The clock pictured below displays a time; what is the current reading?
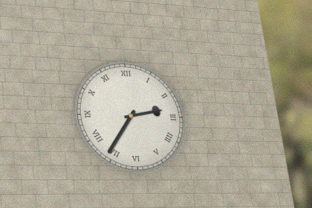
2:36
